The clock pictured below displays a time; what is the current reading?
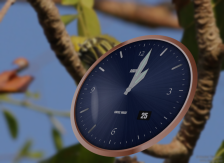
1:02
